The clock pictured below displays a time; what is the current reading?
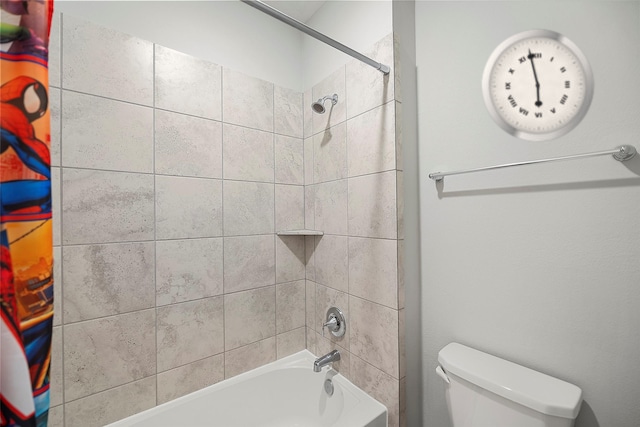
5:58
